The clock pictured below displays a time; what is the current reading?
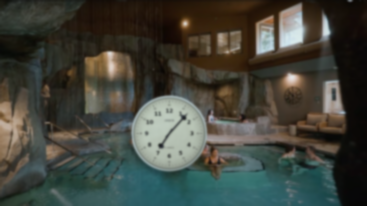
7:07
